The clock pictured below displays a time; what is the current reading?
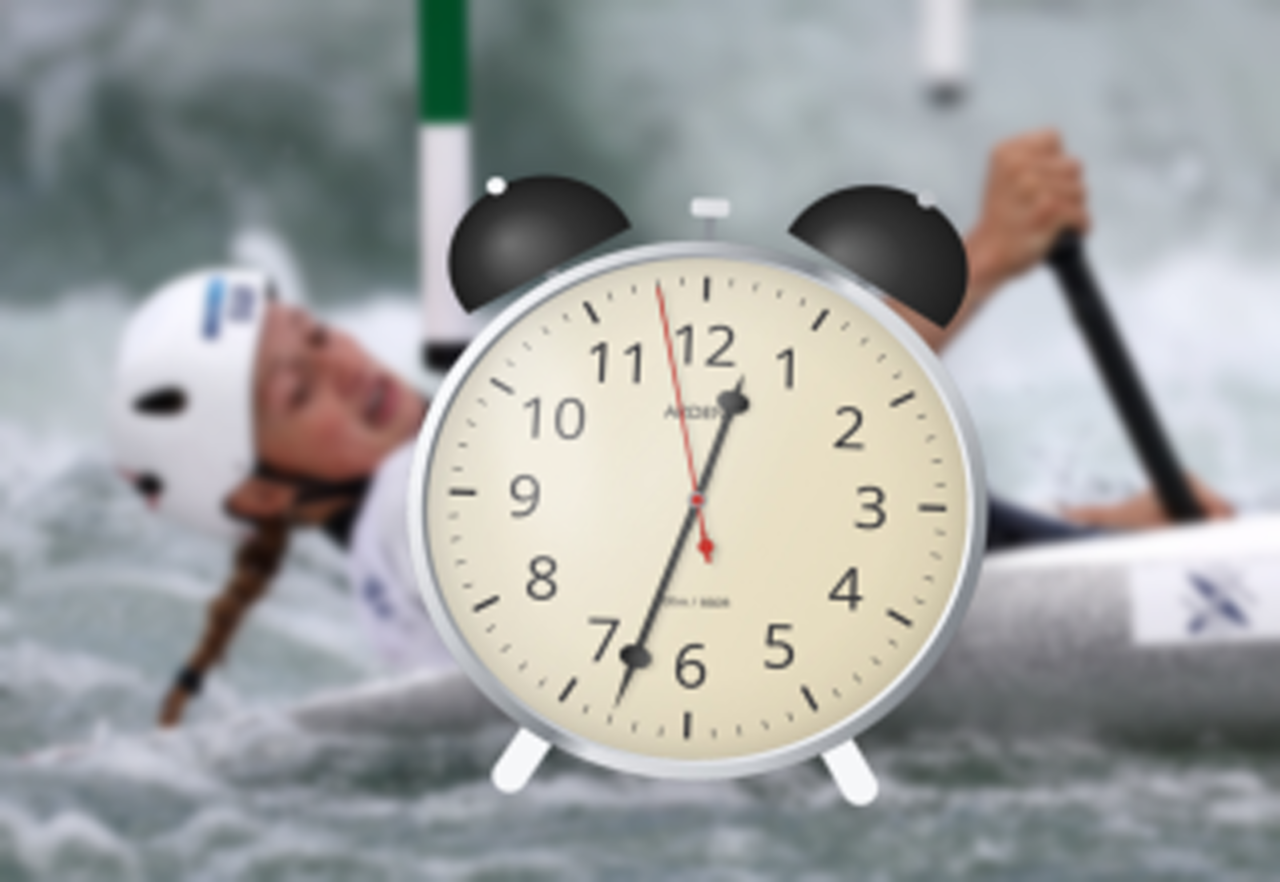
12:32:58
